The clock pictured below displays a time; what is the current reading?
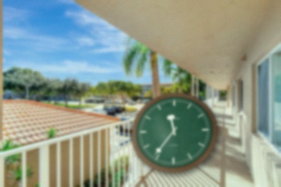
11:36
